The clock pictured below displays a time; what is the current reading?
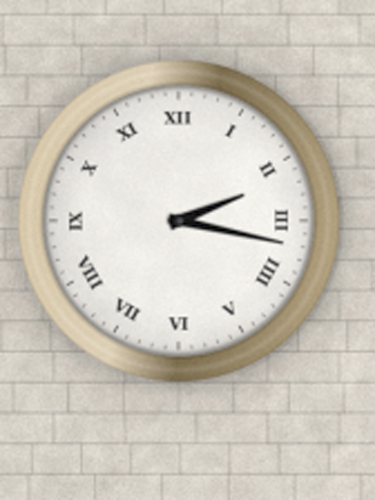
2:17
